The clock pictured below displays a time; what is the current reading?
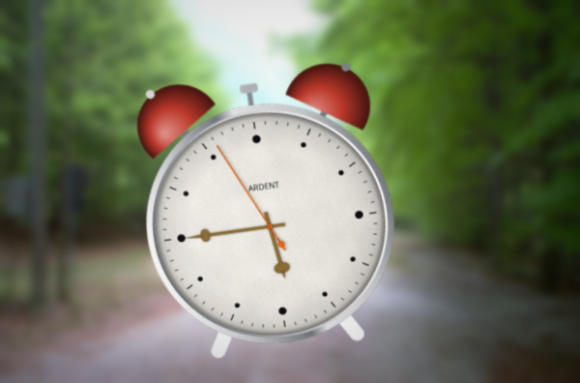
5:44:56
